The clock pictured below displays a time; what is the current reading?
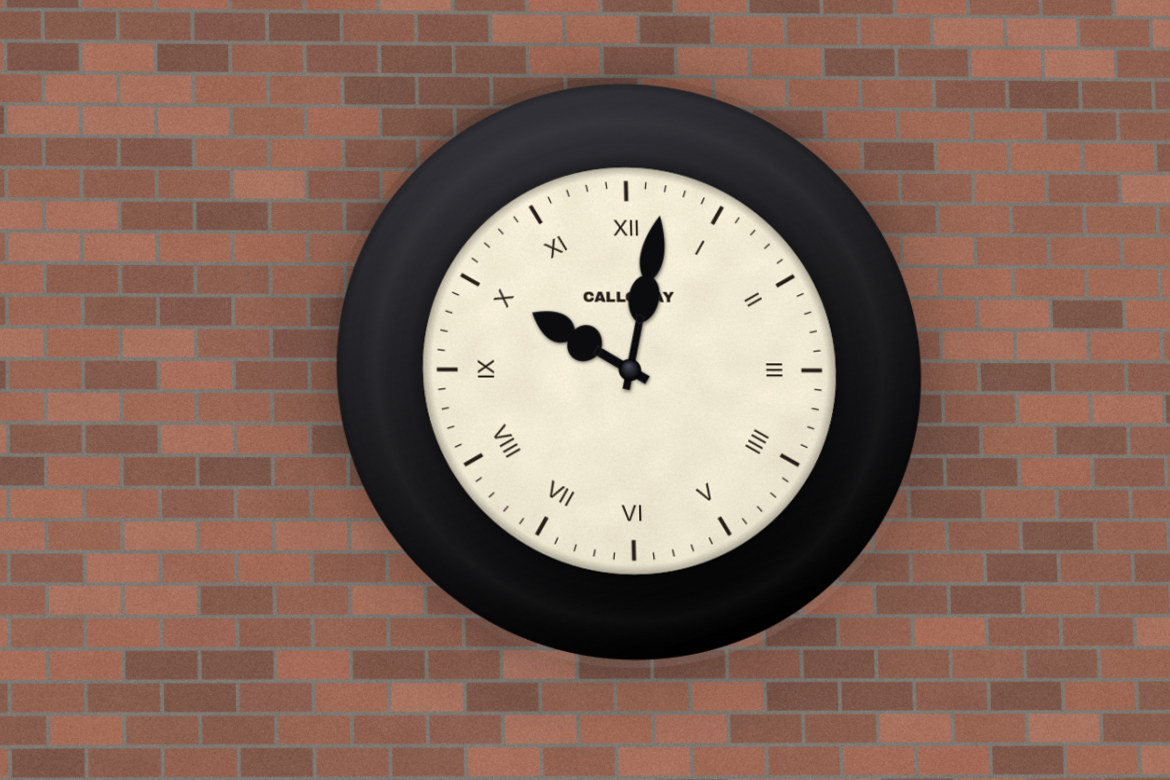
10:02
